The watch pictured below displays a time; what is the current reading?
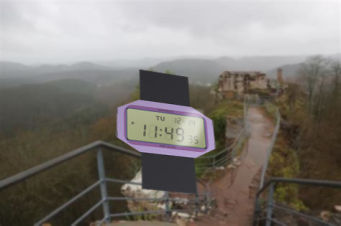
11:49:35
